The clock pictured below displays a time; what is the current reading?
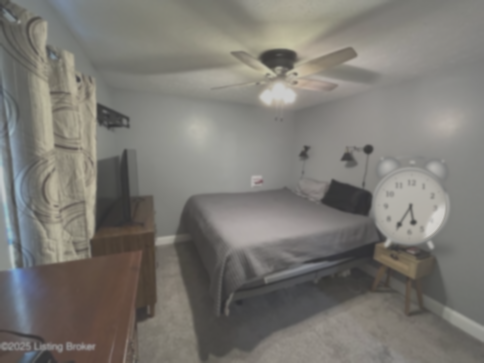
5:35
